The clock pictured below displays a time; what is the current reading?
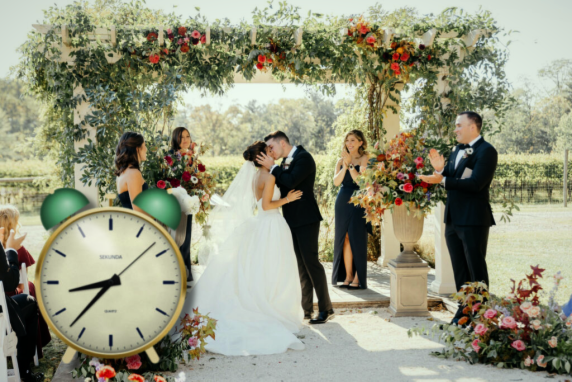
8:37:08
